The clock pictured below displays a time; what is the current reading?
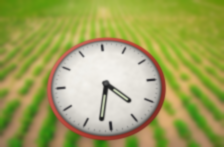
4:32
